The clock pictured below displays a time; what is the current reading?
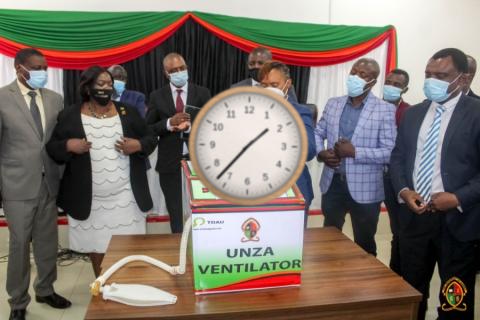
1:37
